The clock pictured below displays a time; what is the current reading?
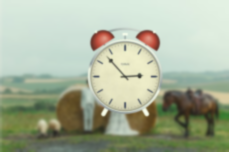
2:53
